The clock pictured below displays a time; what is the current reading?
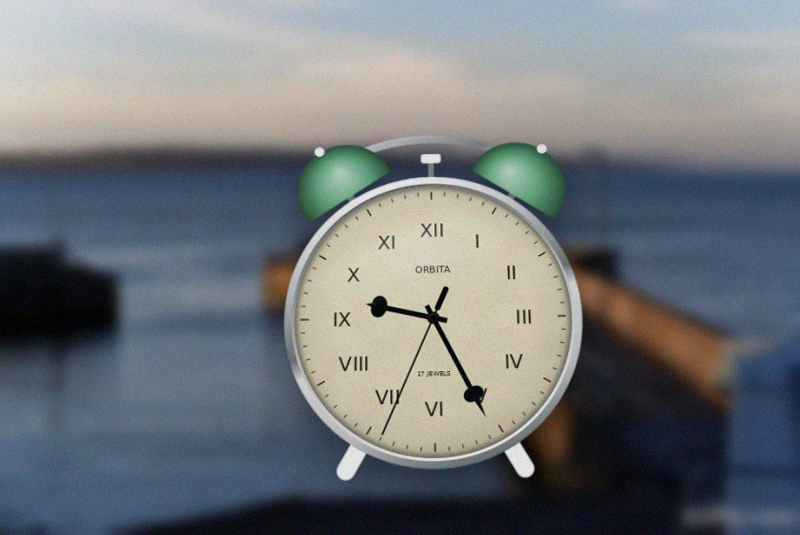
9:25:34
